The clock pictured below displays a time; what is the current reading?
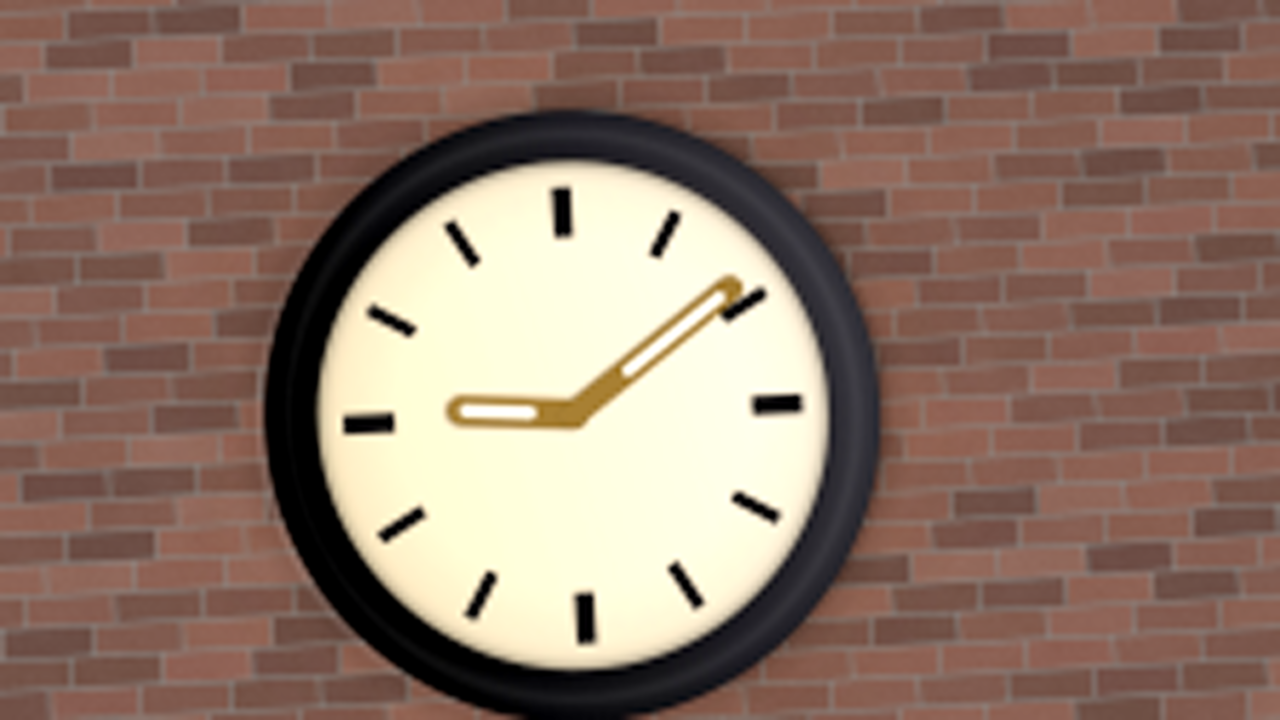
9:09
